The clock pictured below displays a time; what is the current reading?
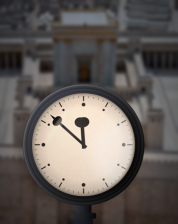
11:52
